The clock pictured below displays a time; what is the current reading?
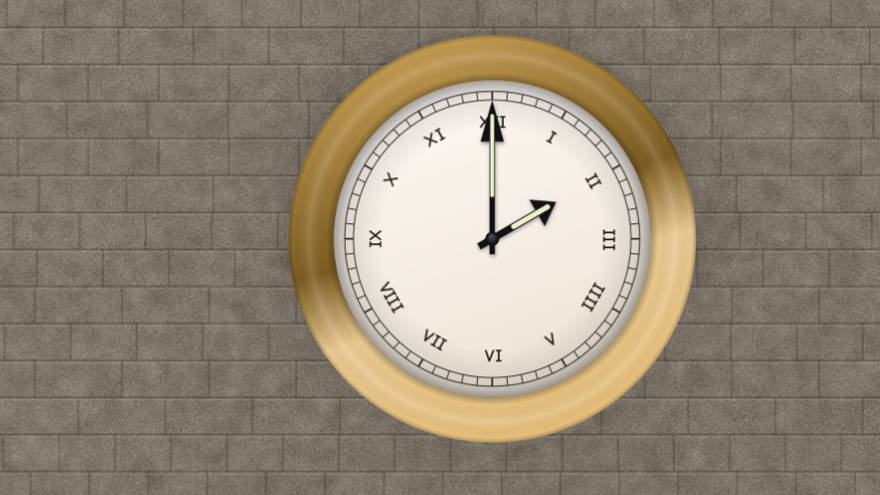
2:00
